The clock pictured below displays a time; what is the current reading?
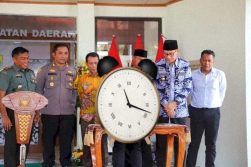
11:18
